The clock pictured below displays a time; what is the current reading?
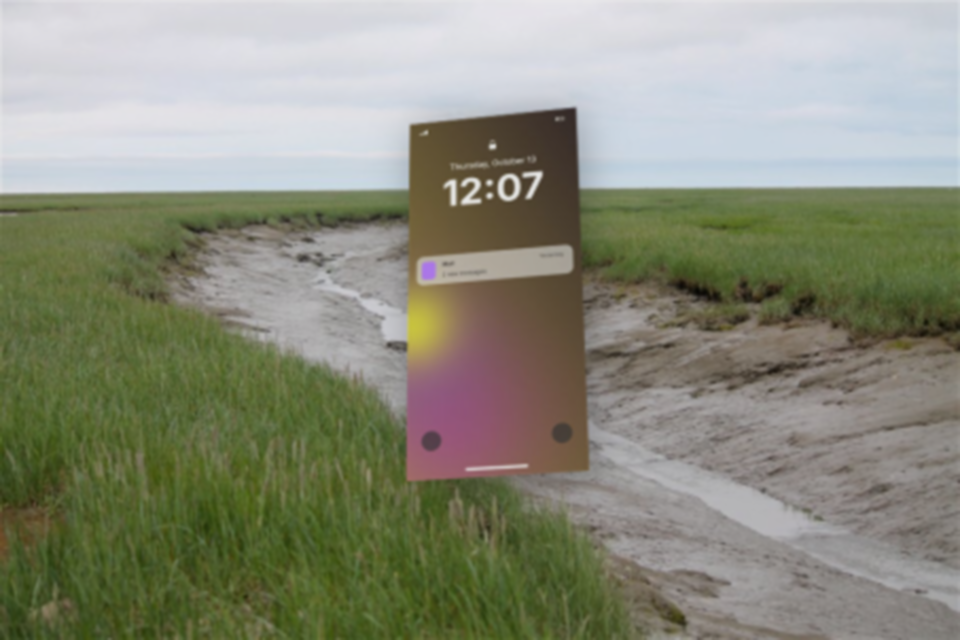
12:07
